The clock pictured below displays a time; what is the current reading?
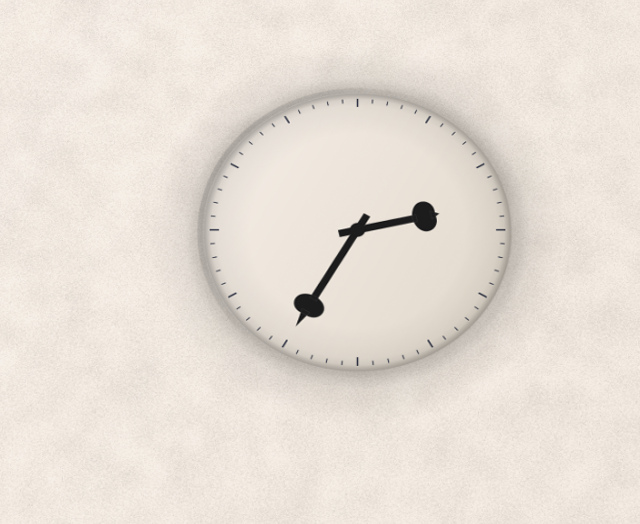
2:35
